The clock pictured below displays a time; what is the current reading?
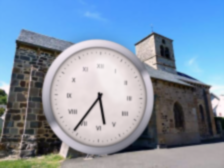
5:36
